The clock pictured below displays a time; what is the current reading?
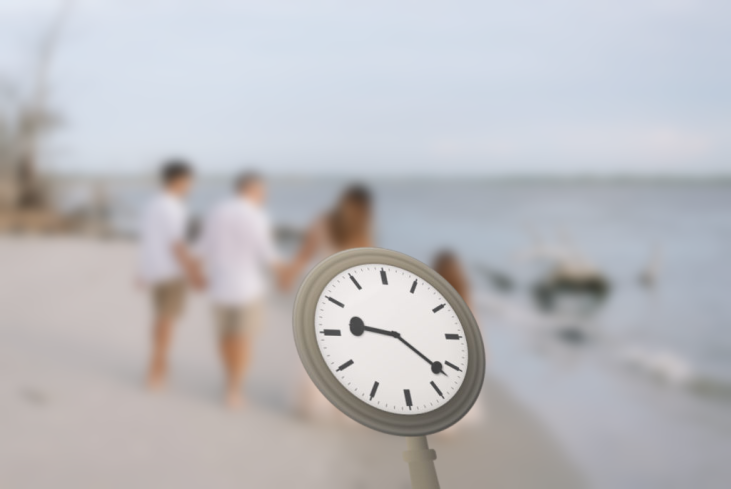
9:22
